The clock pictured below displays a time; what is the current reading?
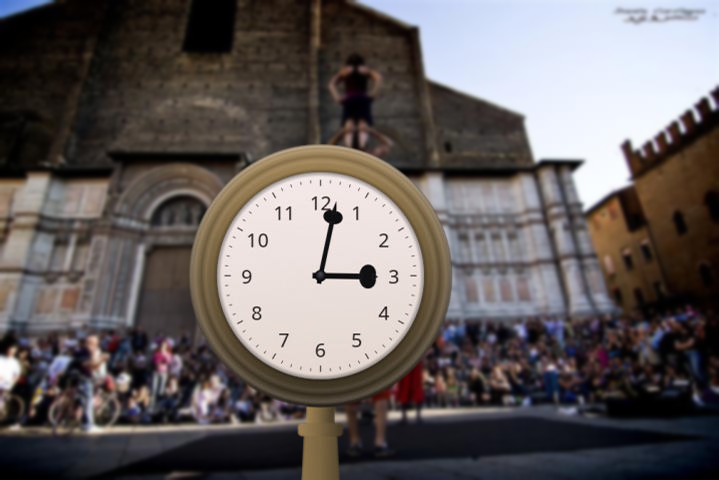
3:02
